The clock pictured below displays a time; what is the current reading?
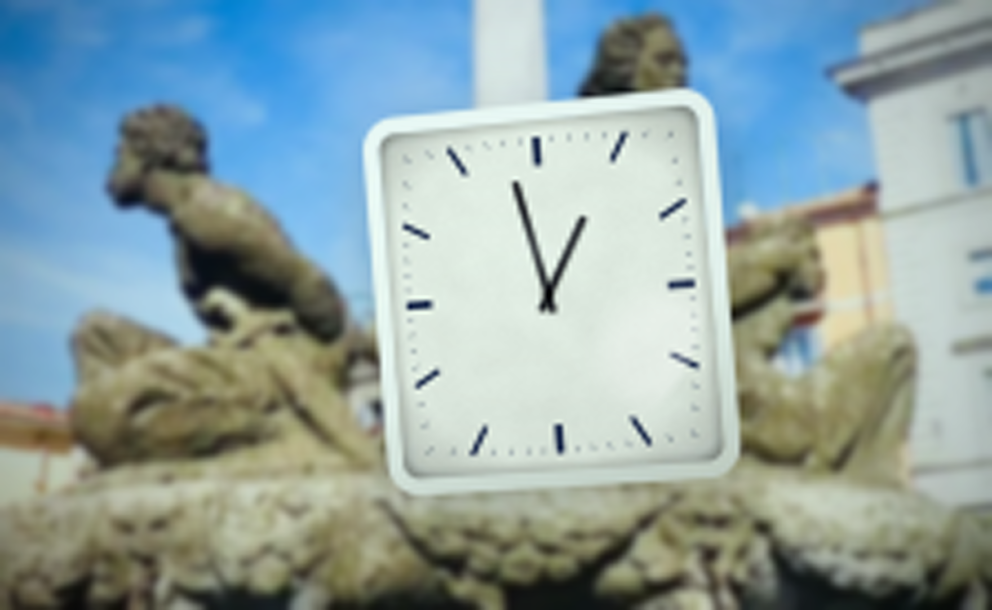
12:58
